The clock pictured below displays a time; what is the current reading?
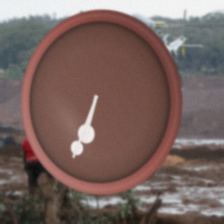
6:34
